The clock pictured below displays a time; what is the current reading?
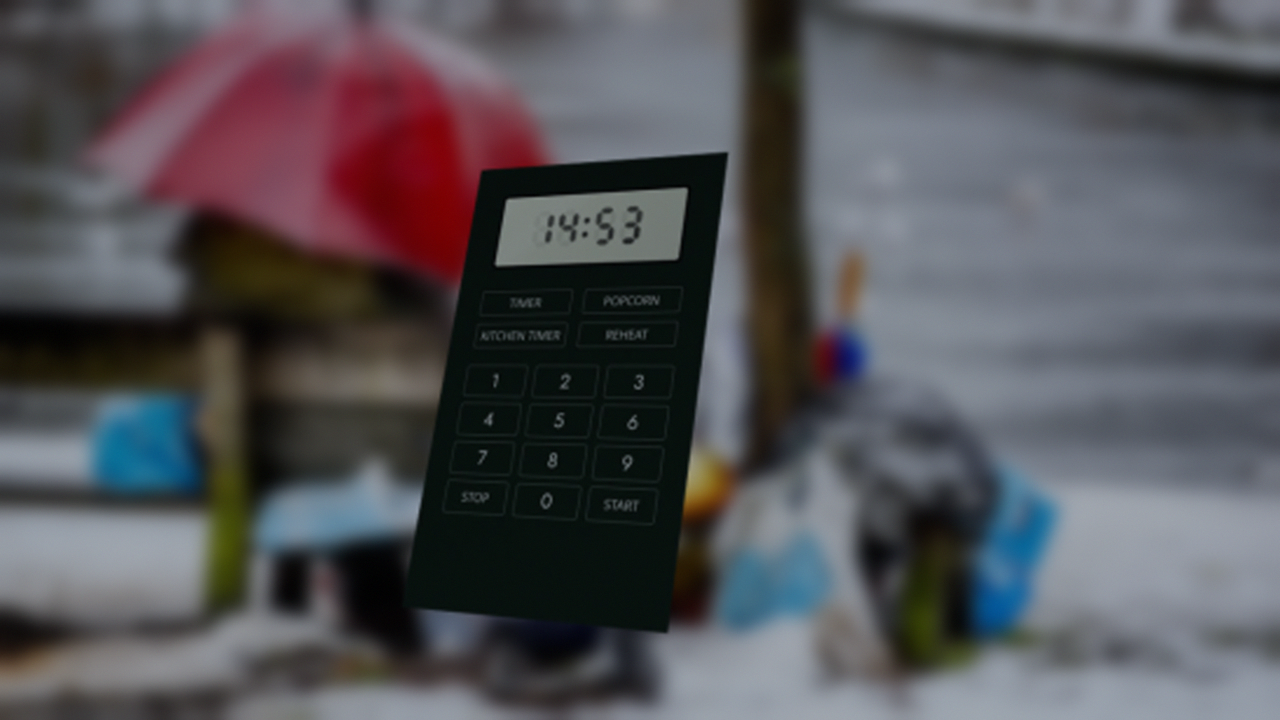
14:53
